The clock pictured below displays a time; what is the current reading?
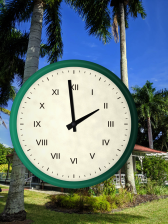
1:59
